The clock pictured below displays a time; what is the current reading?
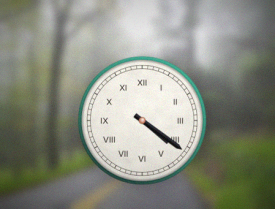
4:21
